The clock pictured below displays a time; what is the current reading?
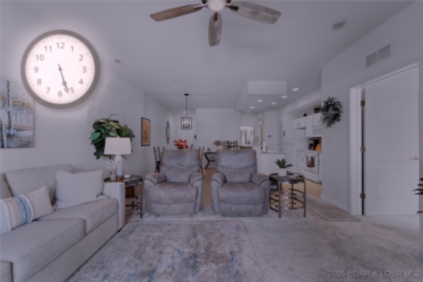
5:27
